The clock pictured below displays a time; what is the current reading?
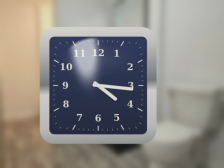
4:16
